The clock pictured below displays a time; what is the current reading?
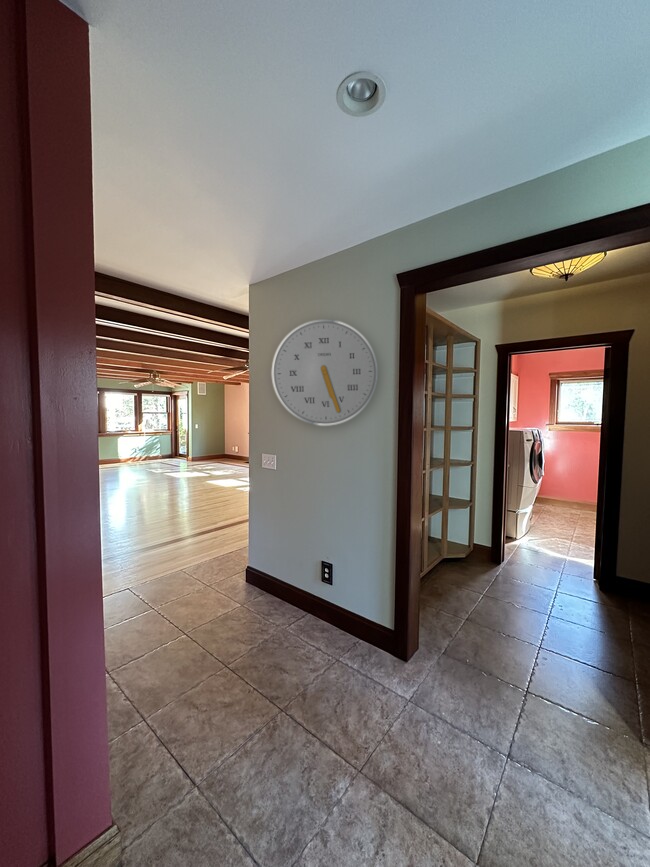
5:27
